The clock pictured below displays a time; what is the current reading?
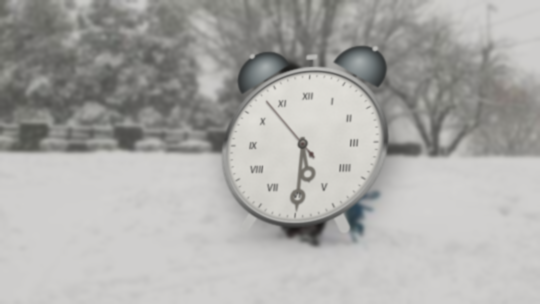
5:29:53
